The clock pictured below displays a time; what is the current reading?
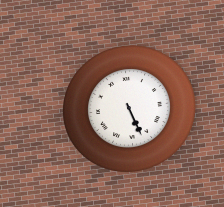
5:27
